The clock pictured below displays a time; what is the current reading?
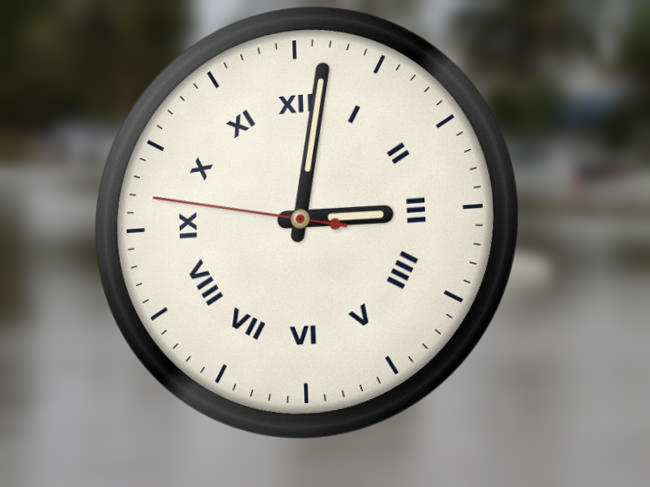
3:01:47
